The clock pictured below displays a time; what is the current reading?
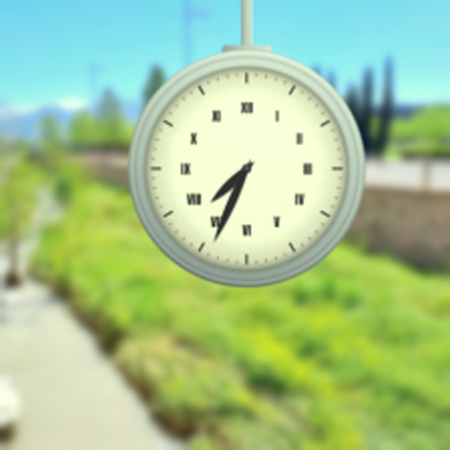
7:34
